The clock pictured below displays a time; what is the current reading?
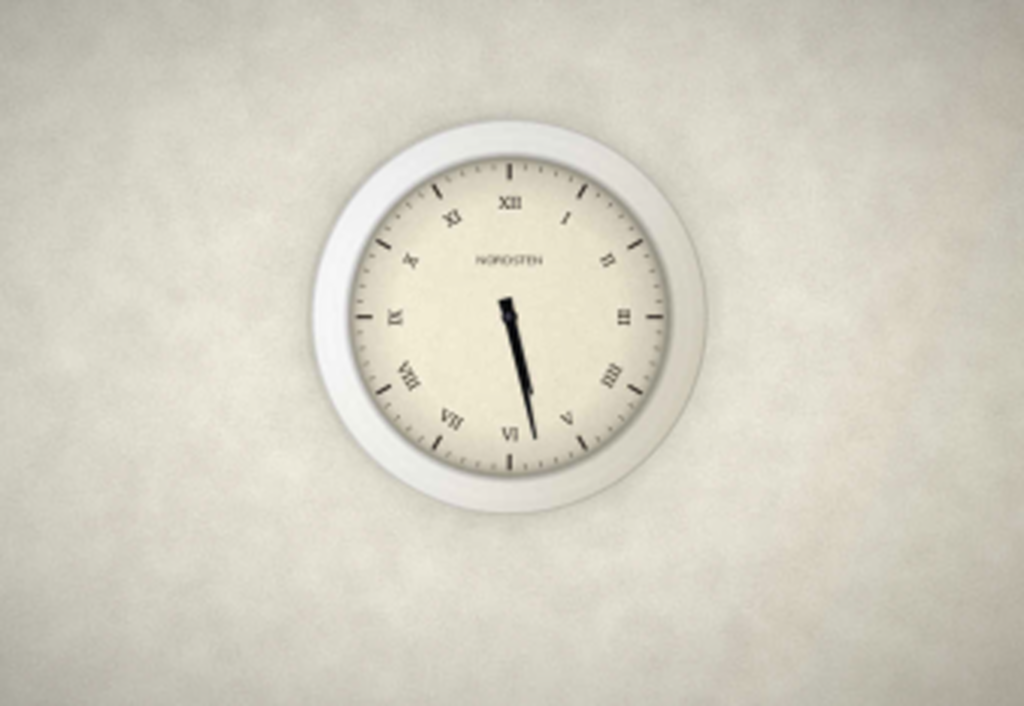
5:28
